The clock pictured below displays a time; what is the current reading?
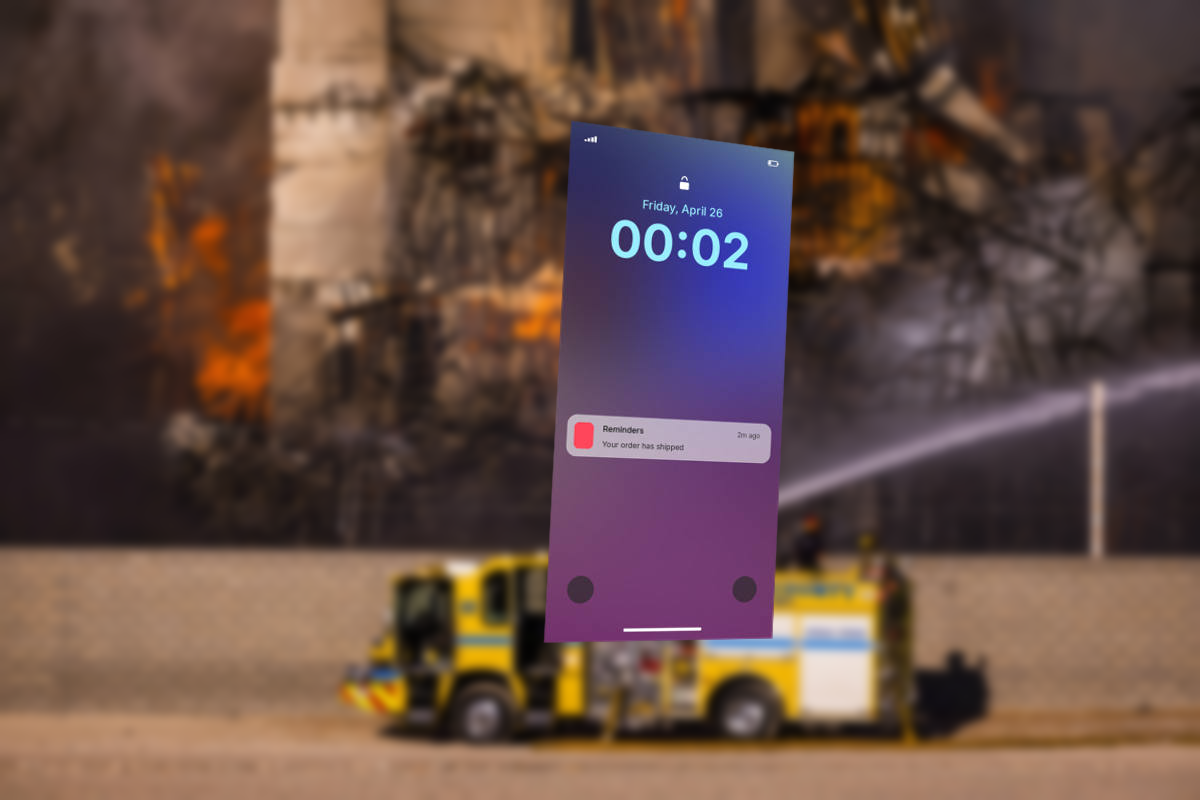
0:02
